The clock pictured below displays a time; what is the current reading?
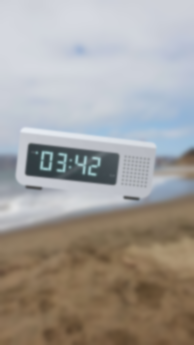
3:42
